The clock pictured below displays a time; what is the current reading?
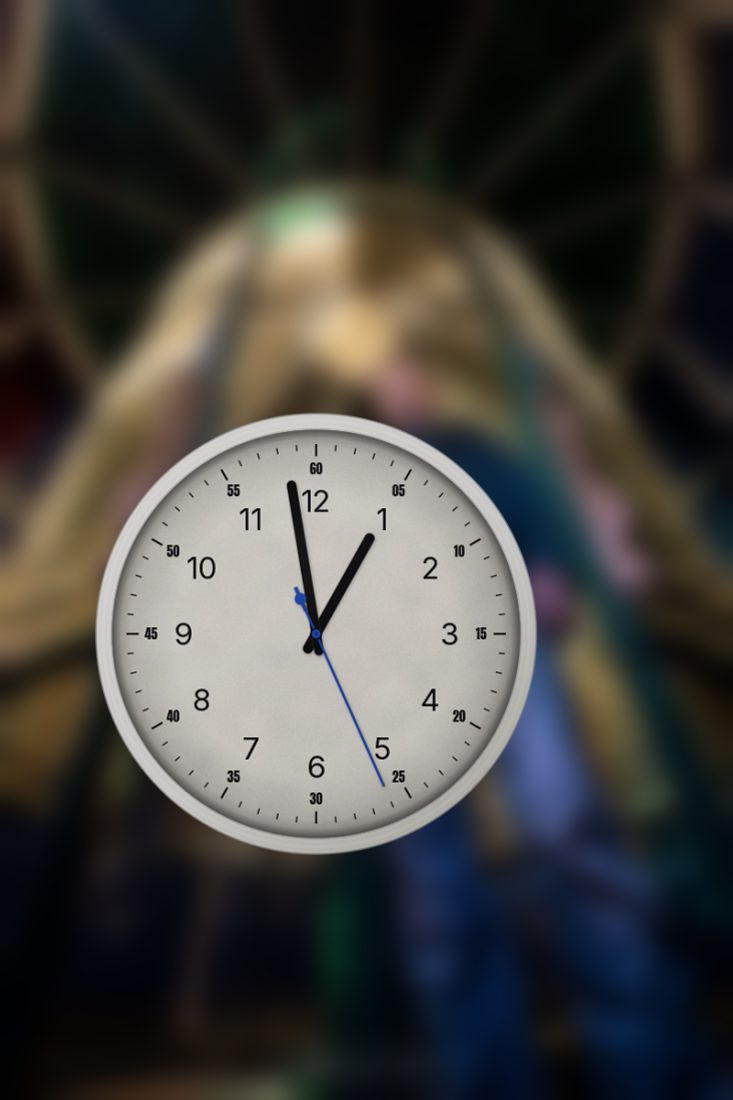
12:58:26
